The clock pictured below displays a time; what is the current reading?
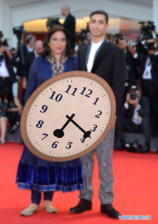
6:18
